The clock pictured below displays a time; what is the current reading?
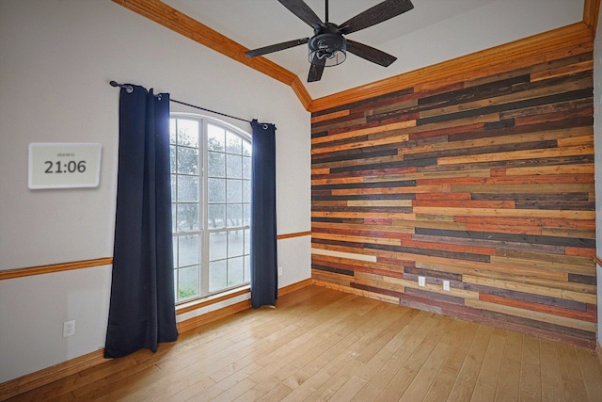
21:06
